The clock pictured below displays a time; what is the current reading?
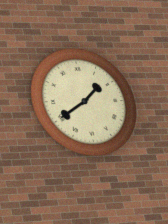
1:40
